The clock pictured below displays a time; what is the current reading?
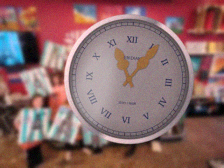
11:06
